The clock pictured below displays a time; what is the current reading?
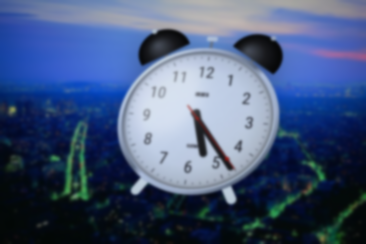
5:23:23
